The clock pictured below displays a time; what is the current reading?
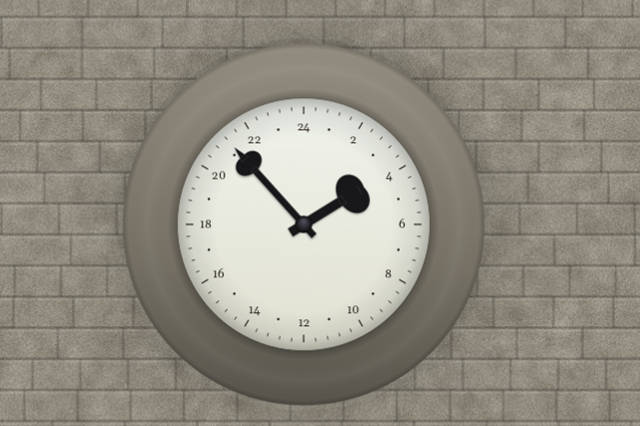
3:53
